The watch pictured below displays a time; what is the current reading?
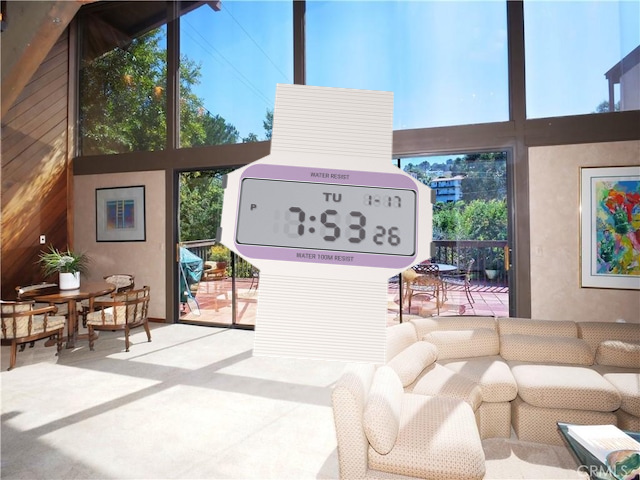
7:53:26
